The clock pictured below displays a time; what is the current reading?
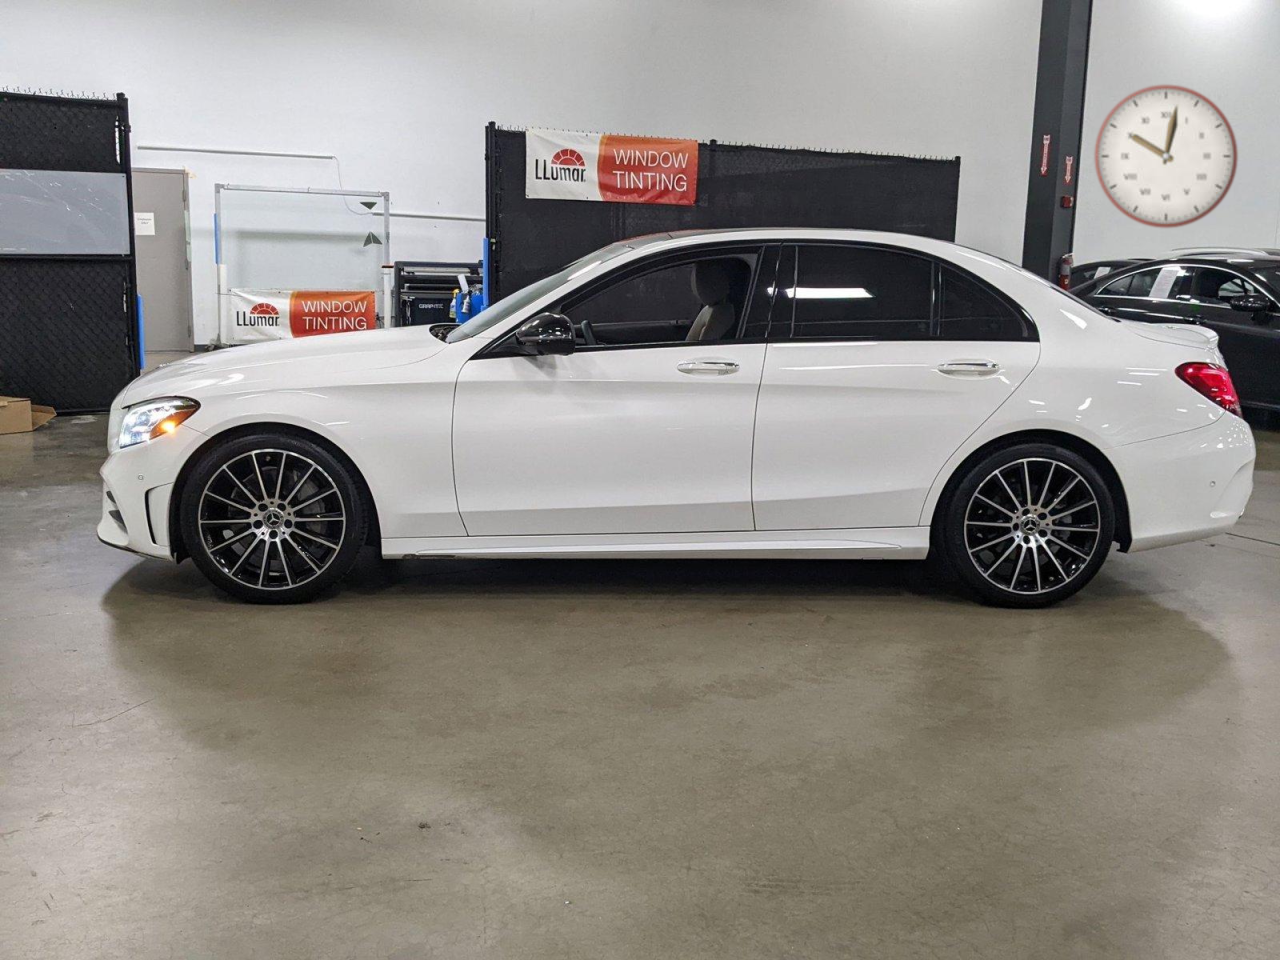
10:02
